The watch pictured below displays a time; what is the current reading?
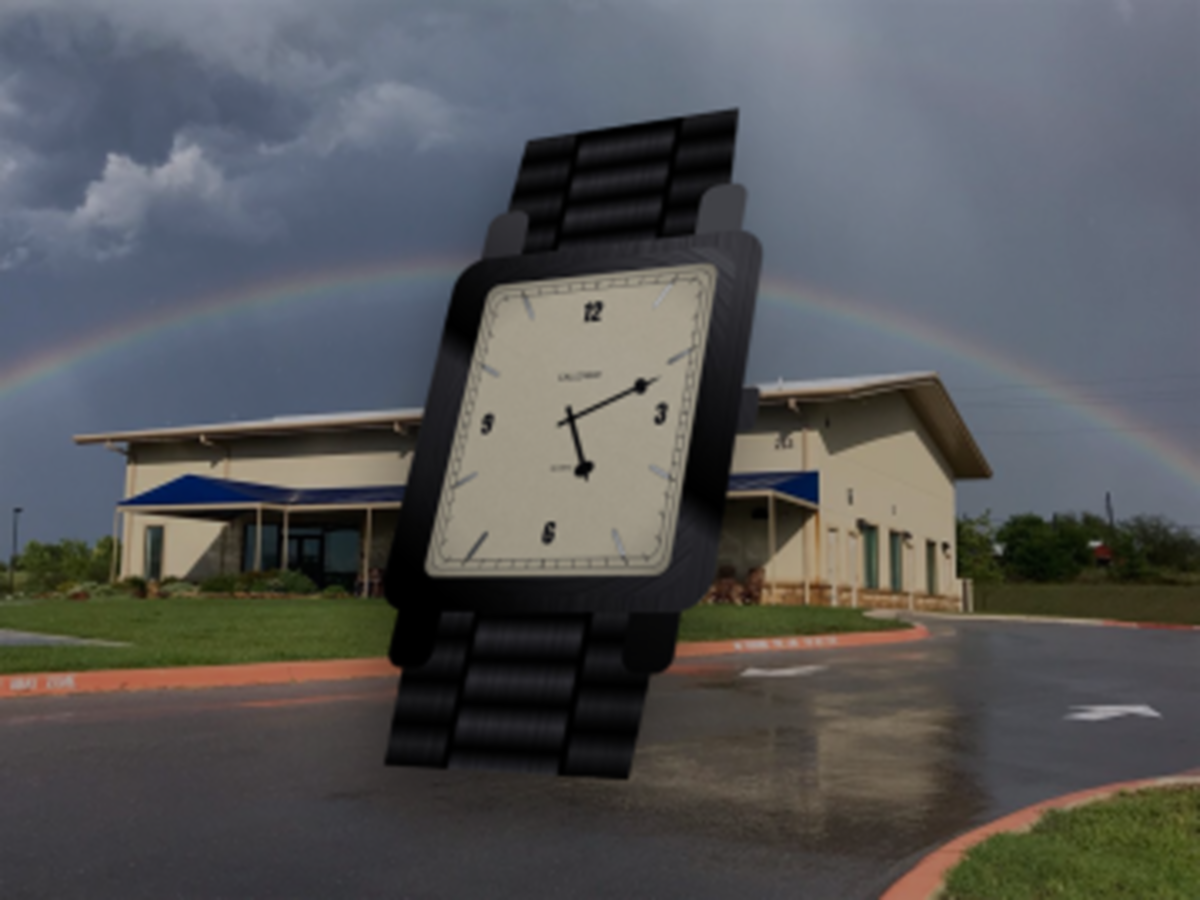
5:11
